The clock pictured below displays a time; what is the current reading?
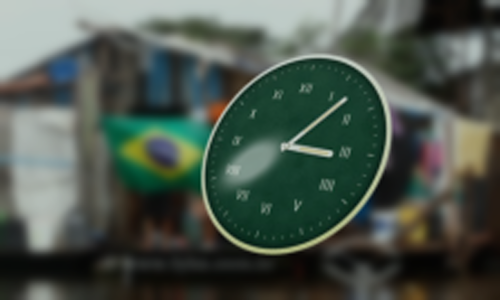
3:07
